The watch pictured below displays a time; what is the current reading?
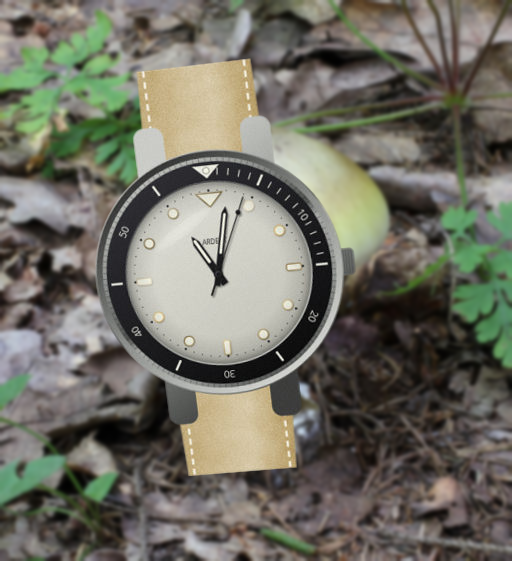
11:02:04
